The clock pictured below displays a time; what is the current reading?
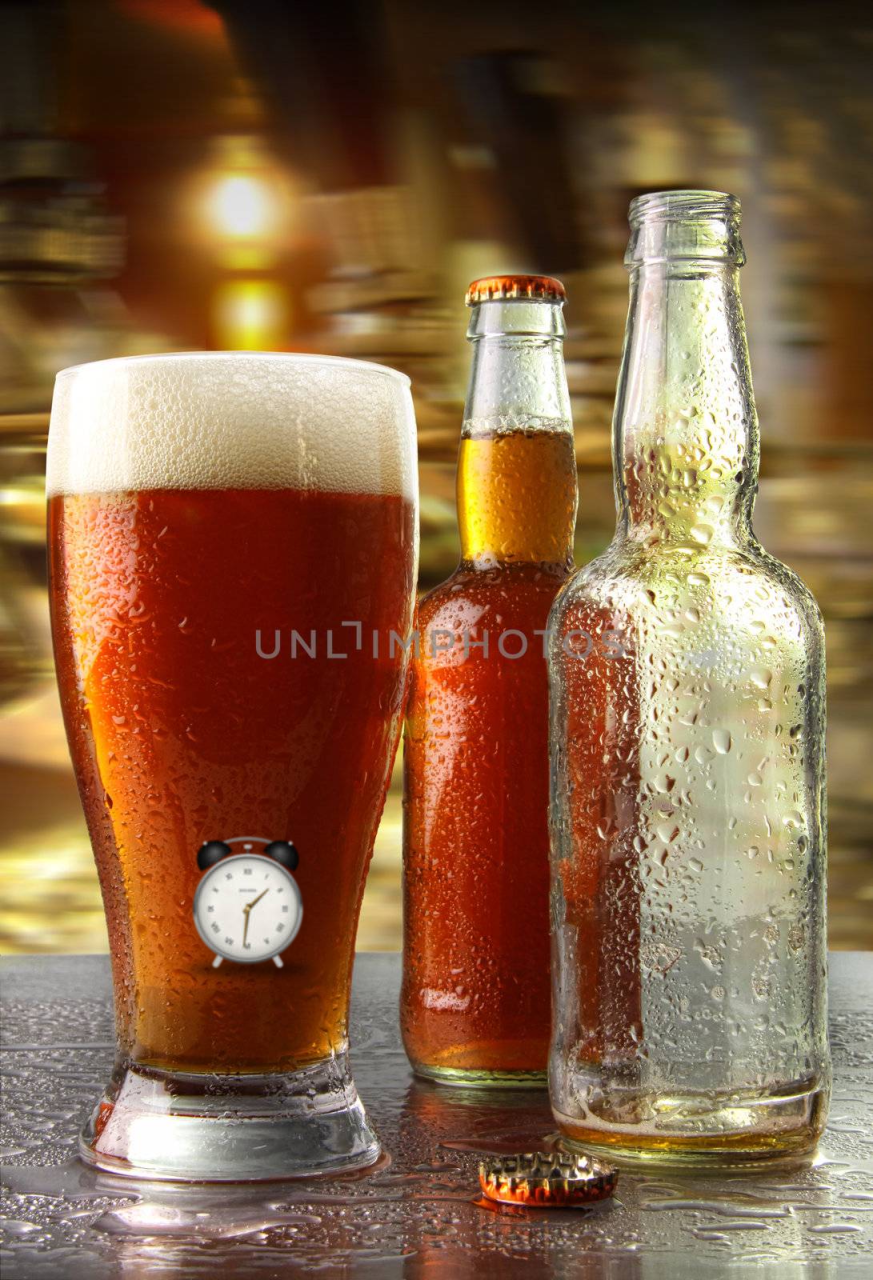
1:31
